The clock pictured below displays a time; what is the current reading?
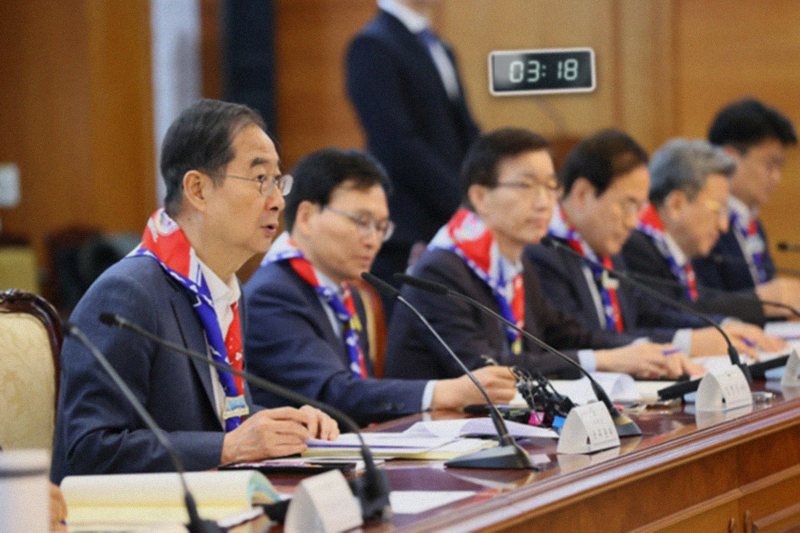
3:18
